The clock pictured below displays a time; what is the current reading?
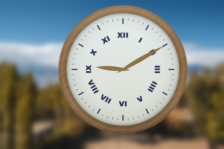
9:10
